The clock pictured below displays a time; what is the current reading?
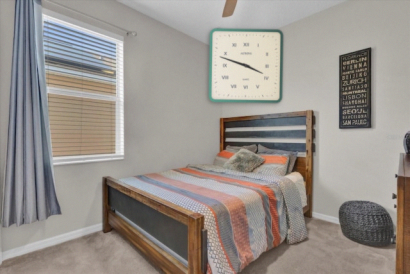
3:48
